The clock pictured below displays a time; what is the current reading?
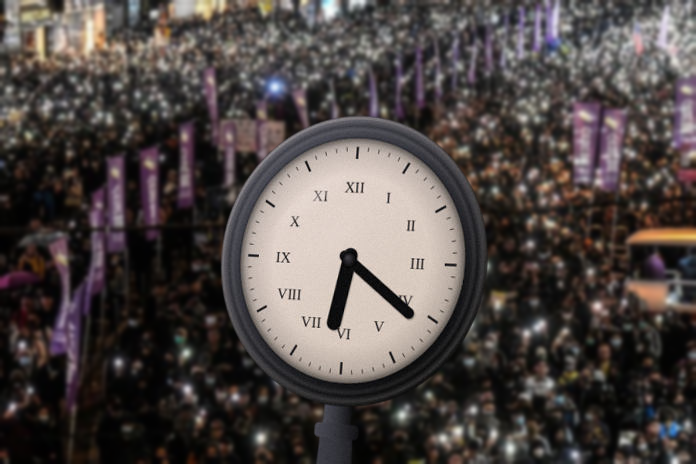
6:21
